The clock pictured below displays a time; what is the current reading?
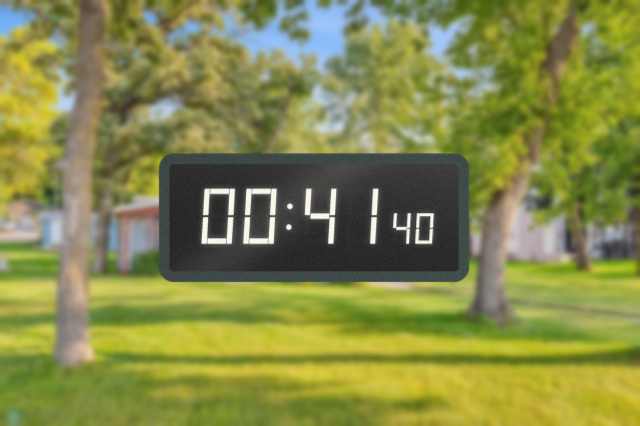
0:41:40
